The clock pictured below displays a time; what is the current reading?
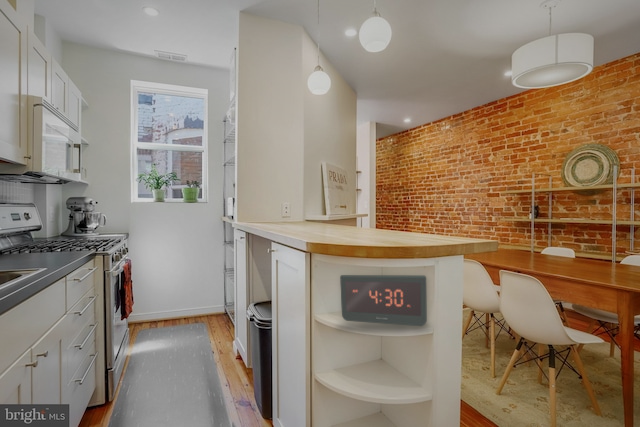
4:30
